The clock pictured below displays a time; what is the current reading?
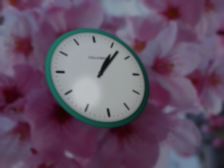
1:07
